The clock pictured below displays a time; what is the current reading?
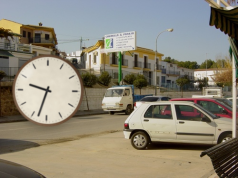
9:33
